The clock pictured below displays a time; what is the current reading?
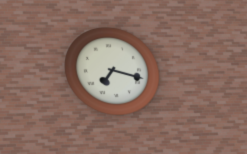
7:18
